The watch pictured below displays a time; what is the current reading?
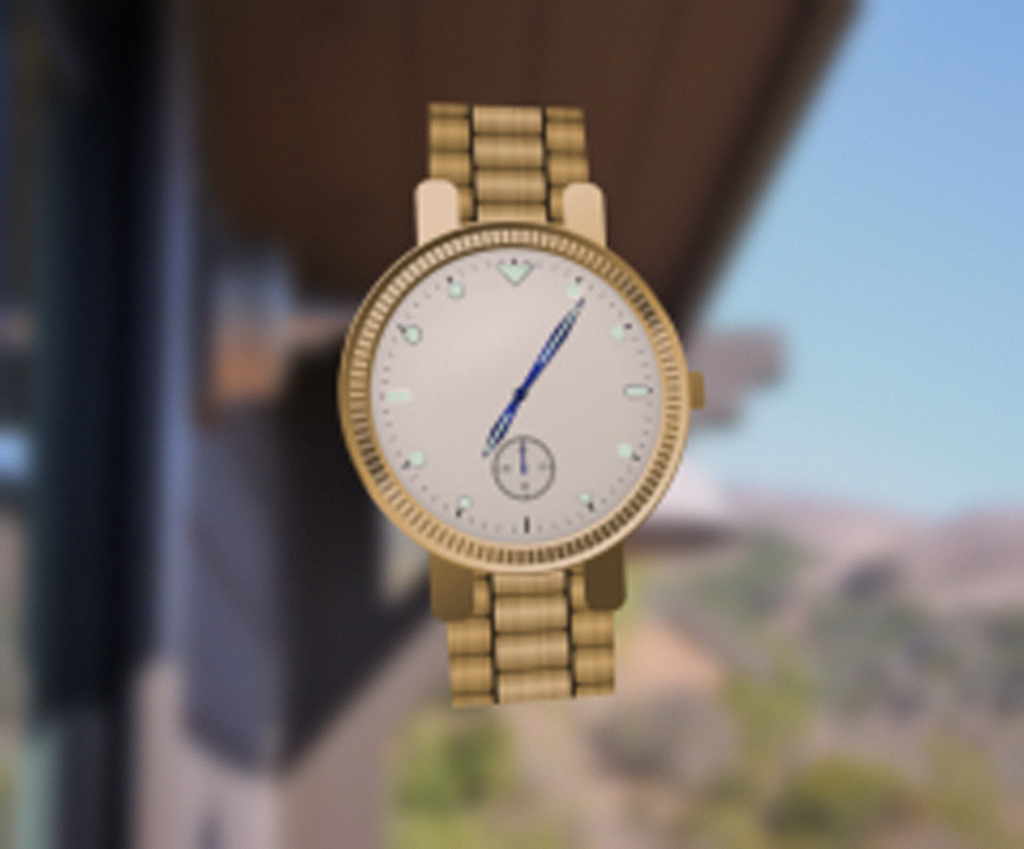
7:06
